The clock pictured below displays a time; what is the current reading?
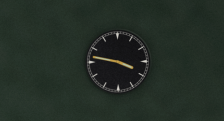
3:47
